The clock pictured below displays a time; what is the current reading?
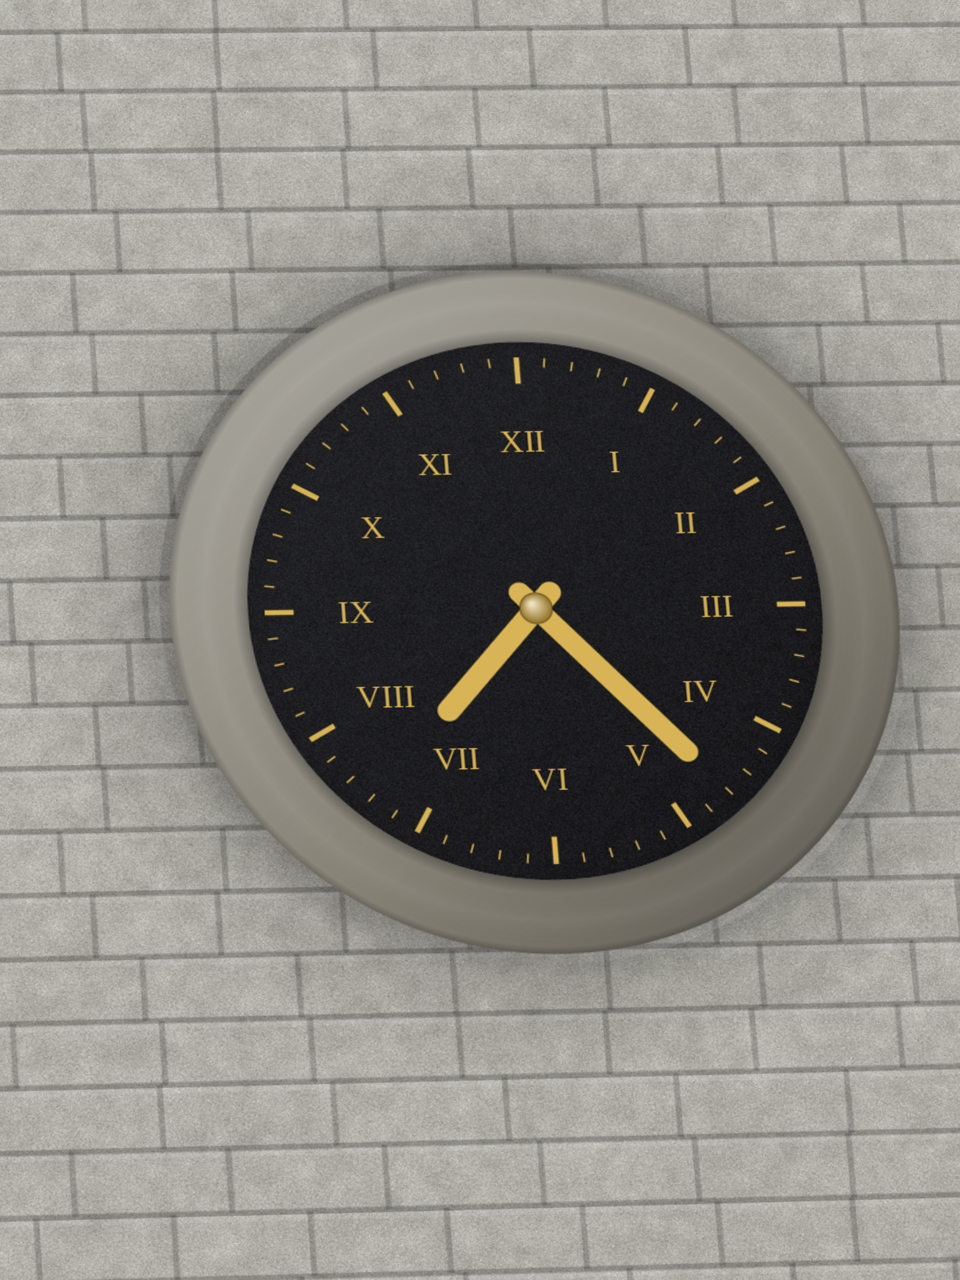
7:23
